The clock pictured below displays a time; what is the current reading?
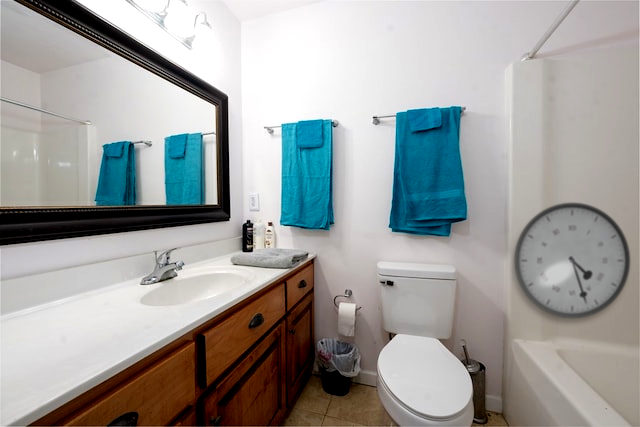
4:27
